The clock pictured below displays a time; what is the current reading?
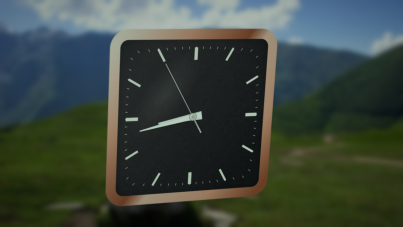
8:42:55
